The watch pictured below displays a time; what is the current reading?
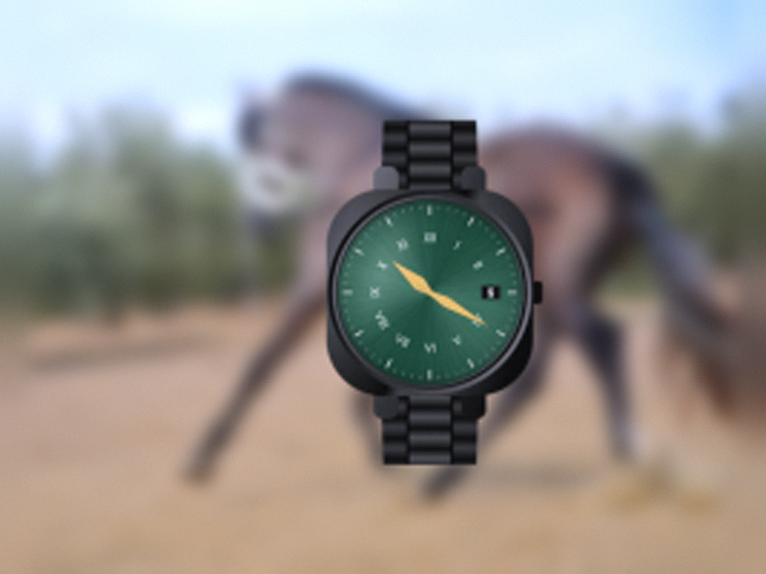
10:20
